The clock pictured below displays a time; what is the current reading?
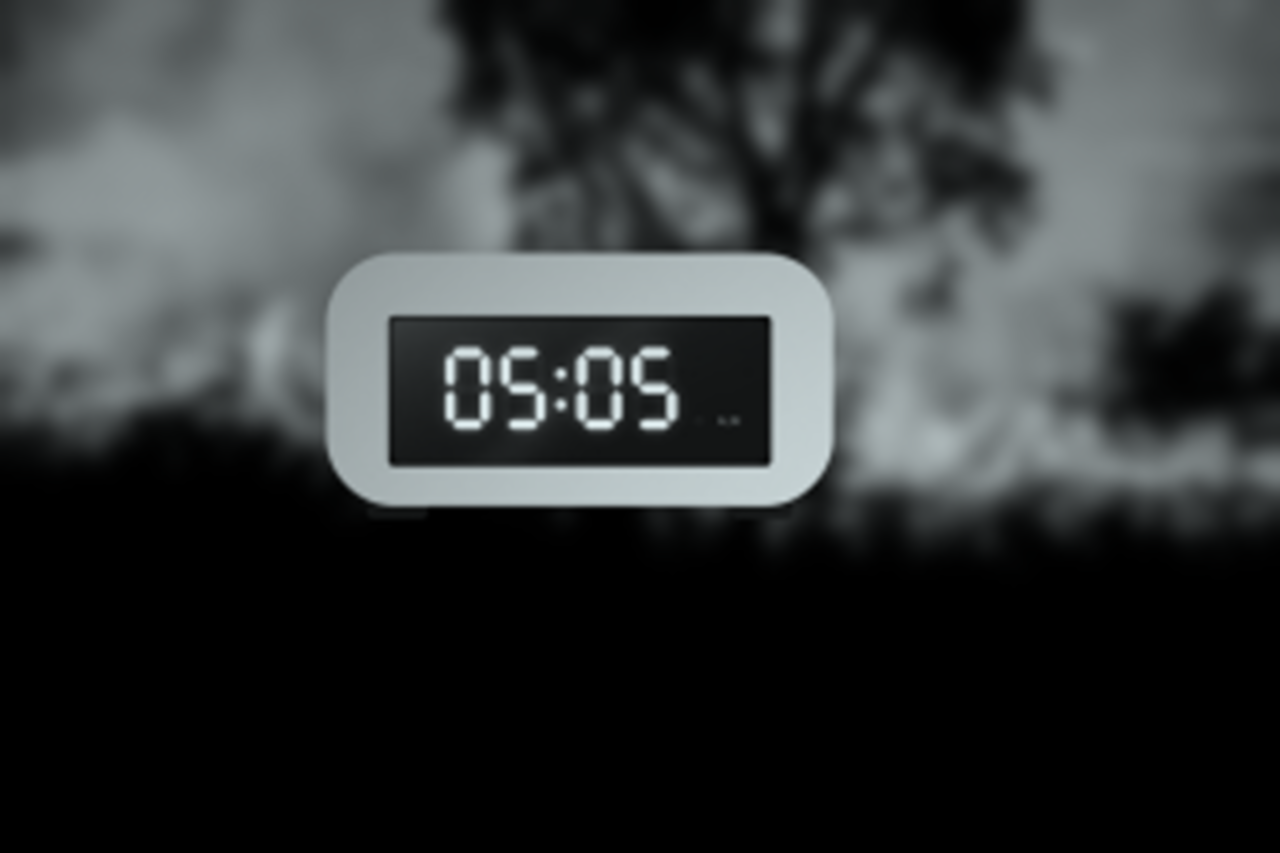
5:05
